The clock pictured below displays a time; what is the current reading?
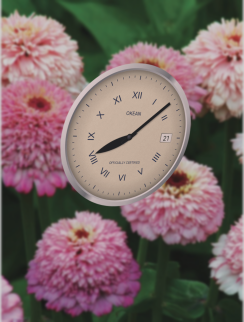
8:08
